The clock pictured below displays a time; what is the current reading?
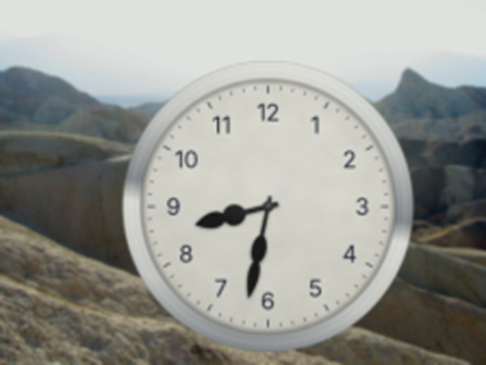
8:32
